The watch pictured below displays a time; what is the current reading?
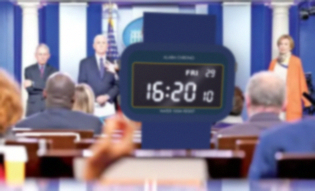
16:20:10
